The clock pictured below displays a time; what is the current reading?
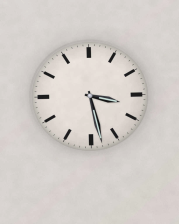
3:28
